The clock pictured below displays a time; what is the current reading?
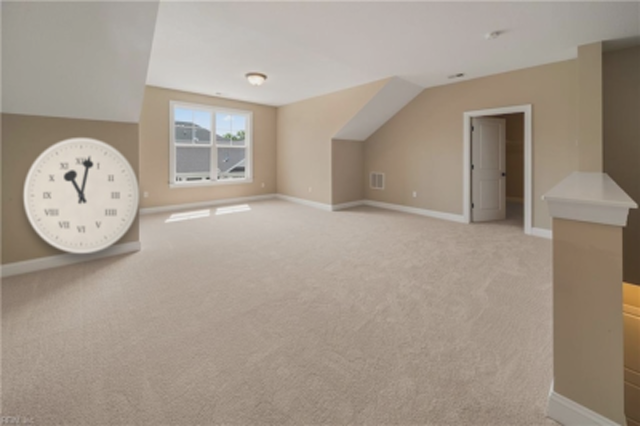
11:02
